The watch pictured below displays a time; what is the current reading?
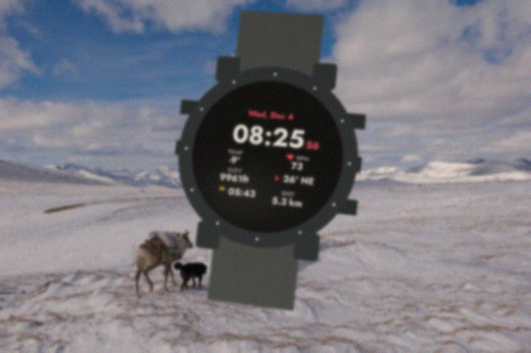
8:25
